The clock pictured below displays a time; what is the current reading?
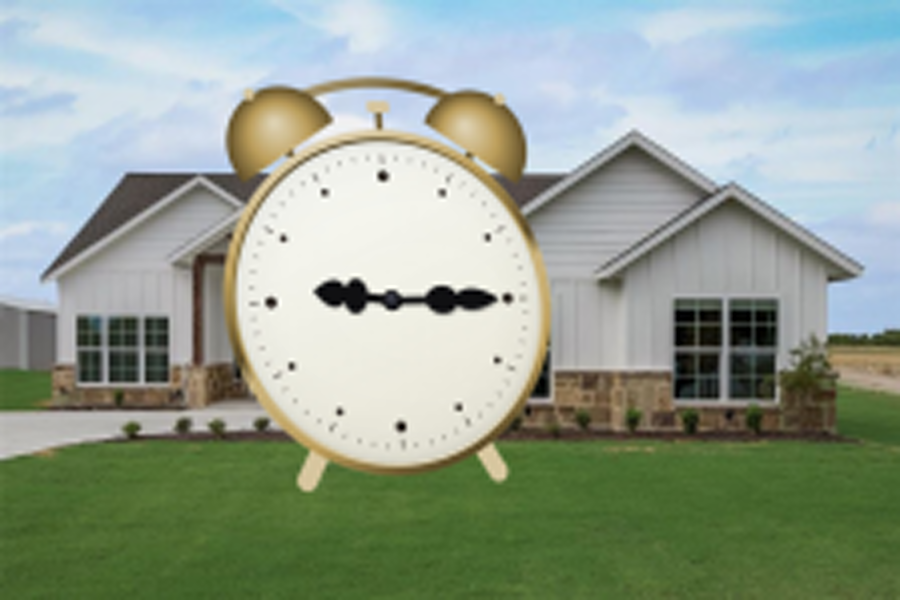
9:15
